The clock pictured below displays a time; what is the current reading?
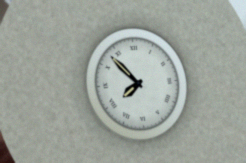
7:53
